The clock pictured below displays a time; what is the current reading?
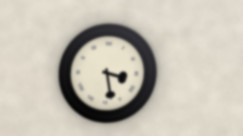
3:28
